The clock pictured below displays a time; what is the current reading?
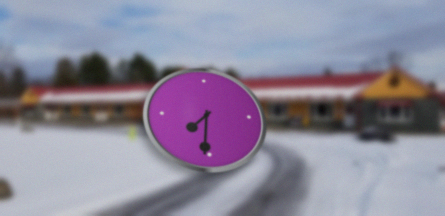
7:31
